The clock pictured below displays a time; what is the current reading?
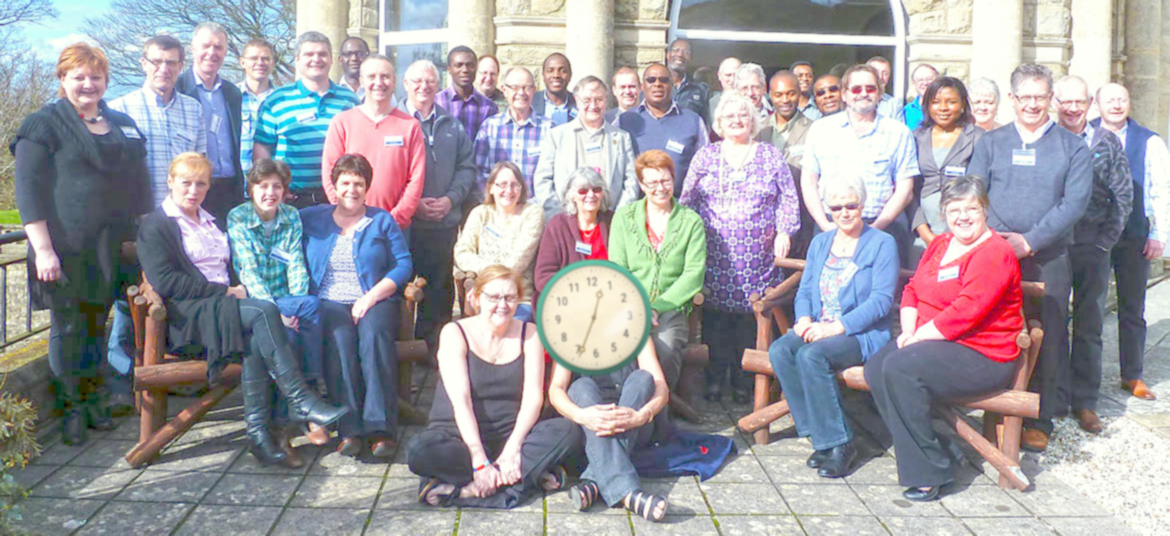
12:34
